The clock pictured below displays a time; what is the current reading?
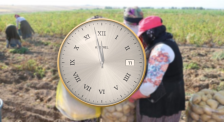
11:58
